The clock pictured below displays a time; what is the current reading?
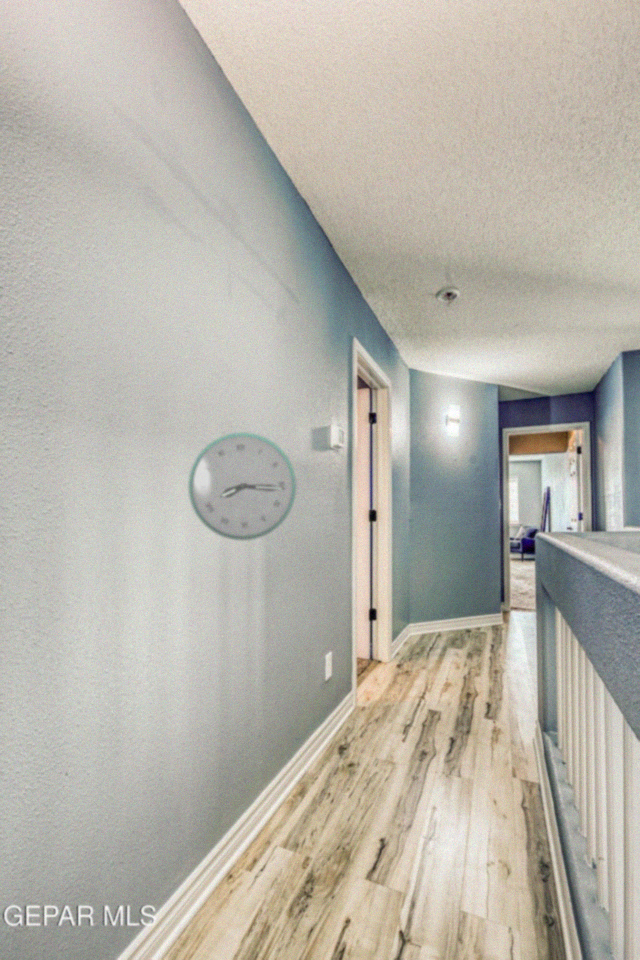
8:16
